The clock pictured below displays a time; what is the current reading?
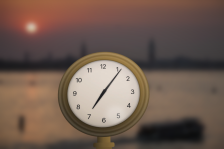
7:06
